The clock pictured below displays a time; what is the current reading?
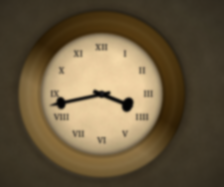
3:43
